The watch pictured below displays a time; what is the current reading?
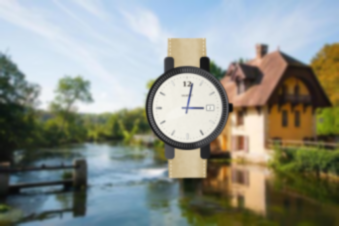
3:02
